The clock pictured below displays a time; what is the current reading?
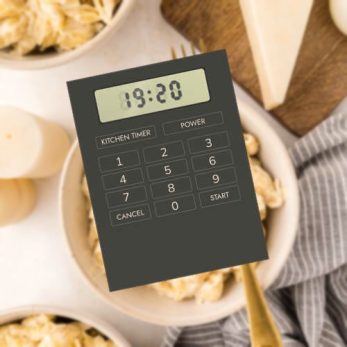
19:20
